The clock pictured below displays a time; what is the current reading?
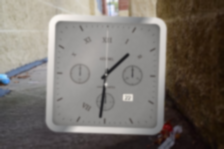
1:31
